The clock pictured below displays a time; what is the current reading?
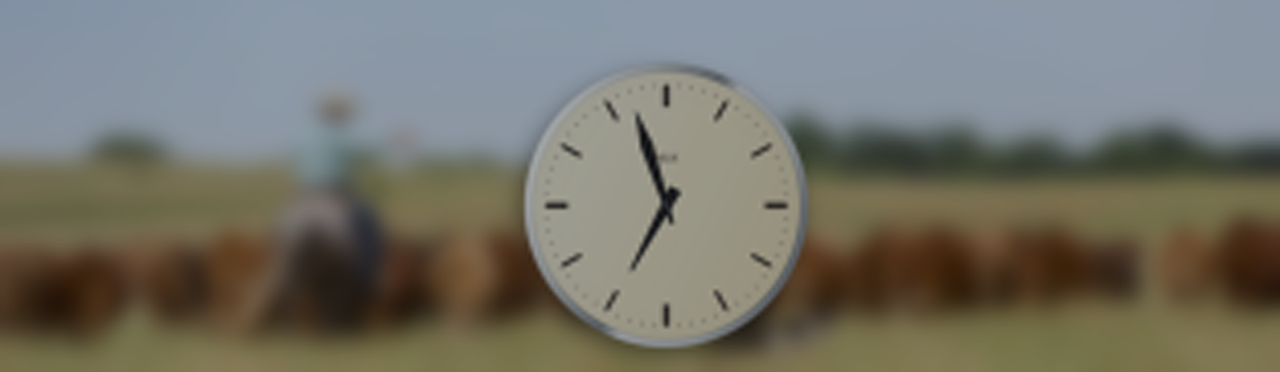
6:57
